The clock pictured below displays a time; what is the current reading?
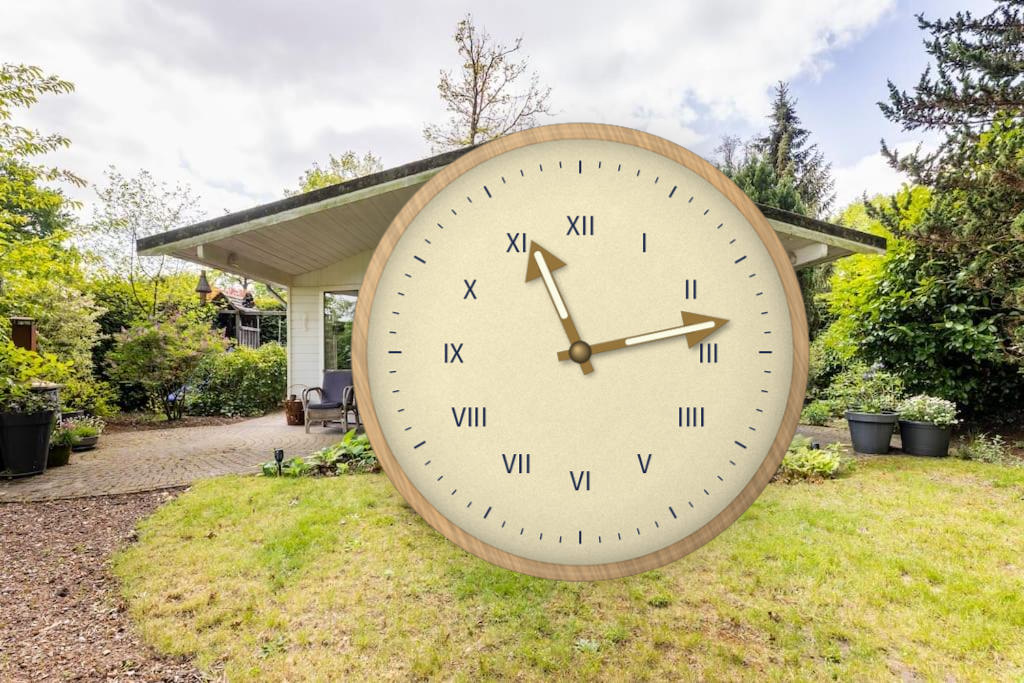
11:13
